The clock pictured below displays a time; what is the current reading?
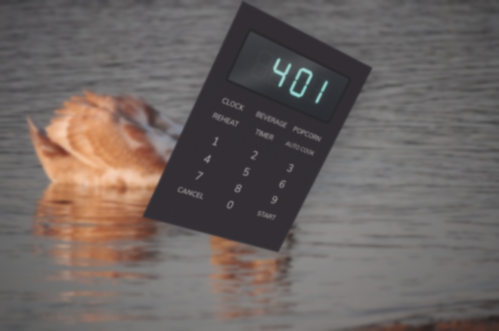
4:01
